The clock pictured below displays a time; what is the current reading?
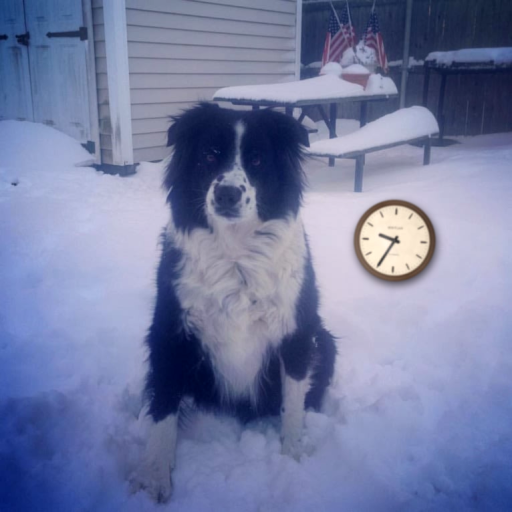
9:35
